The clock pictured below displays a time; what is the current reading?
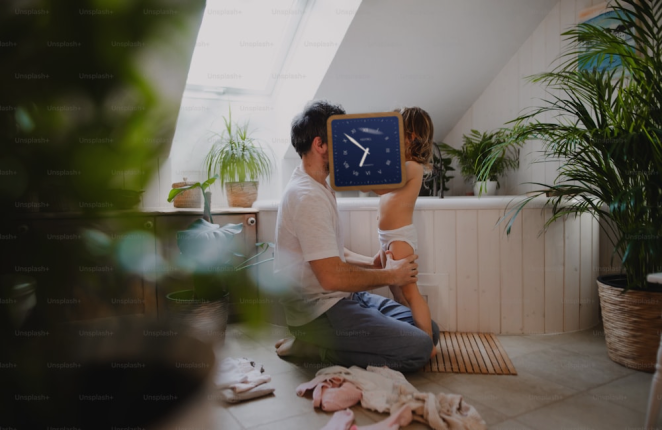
6:52
